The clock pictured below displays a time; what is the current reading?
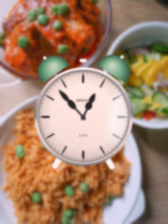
12:53
